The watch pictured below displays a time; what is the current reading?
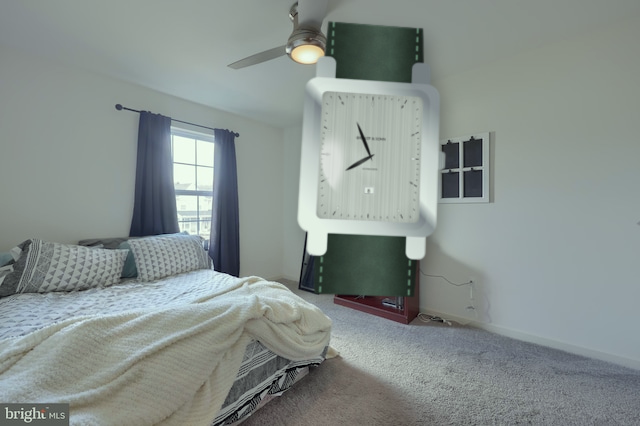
7:56
